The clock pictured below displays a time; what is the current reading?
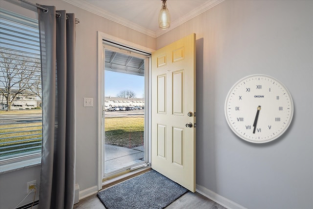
6:32
